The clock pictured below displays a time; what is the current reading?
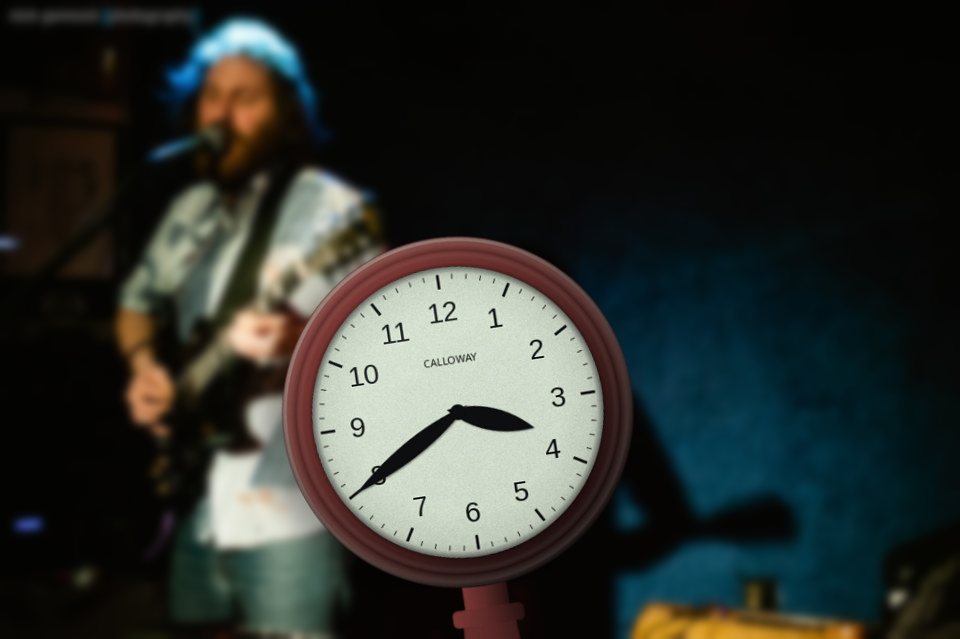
3:40
